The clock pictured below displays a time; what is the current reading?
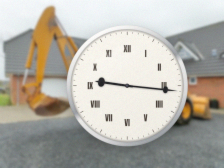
9:16
